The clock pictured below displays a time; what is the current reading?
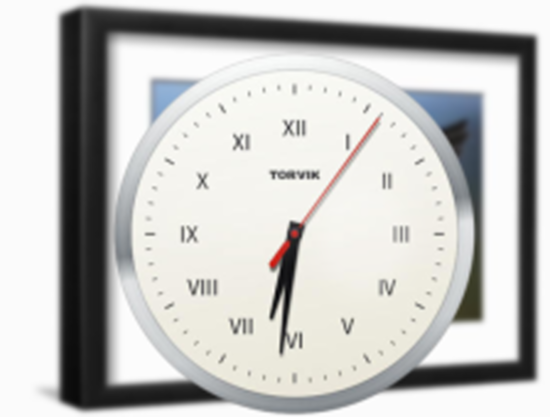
6:31:06
